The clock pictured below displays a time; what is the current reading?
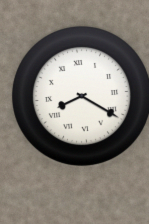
8:21
